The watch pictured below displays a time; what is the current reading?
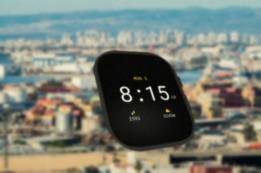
8:15
